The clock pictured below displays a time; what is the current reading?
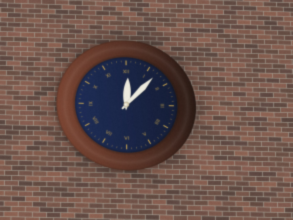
12:07
